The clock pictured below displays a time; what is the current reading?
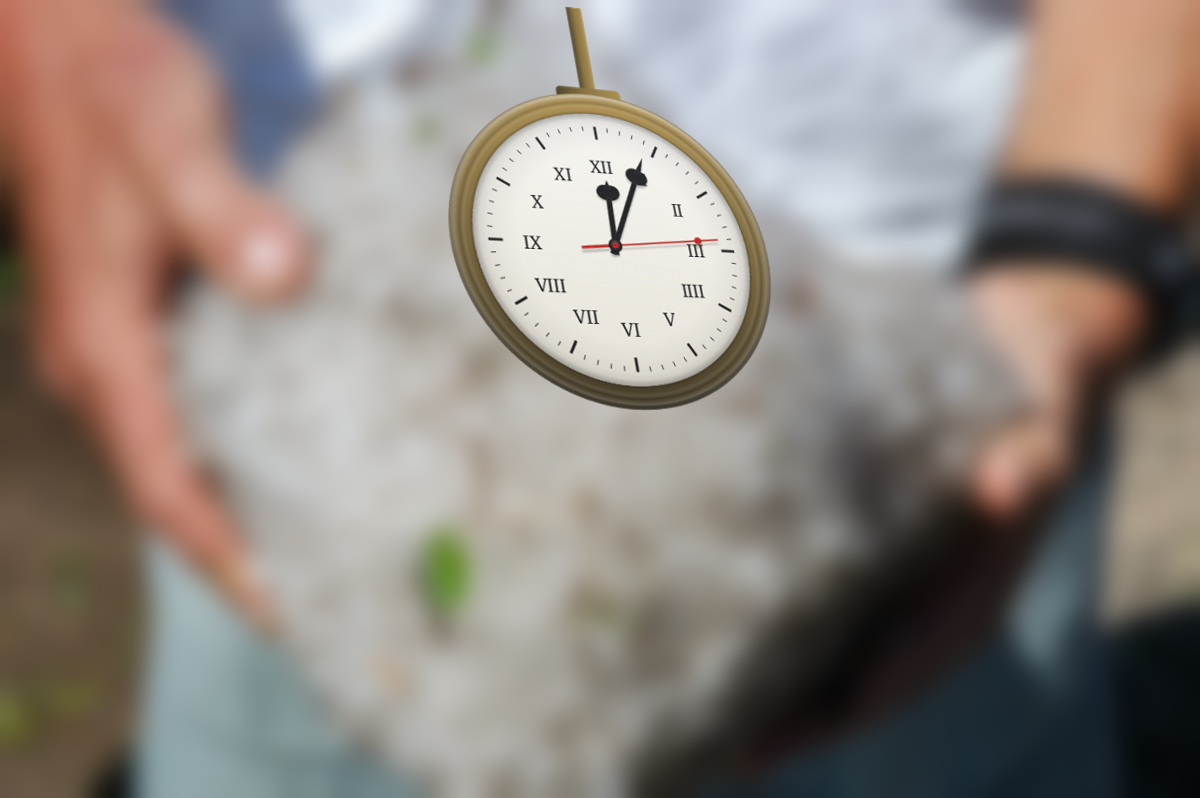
12:04:14
